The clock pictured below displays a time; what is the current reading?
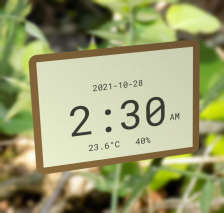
2:30
